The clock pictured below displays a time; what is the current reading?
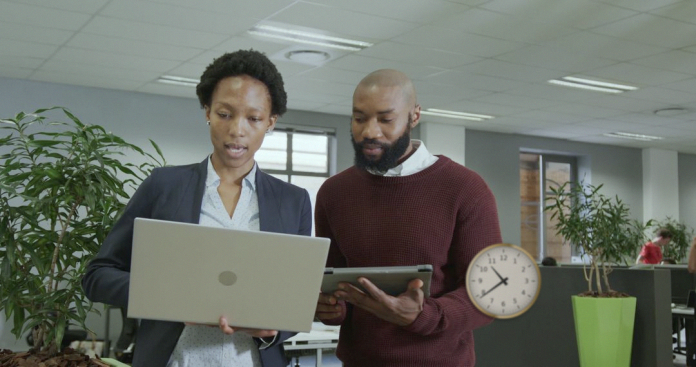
10:39
